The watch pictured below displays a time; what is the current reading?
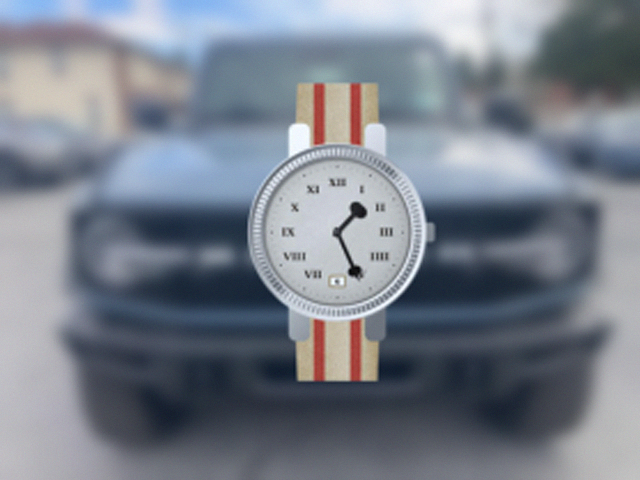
1:26
